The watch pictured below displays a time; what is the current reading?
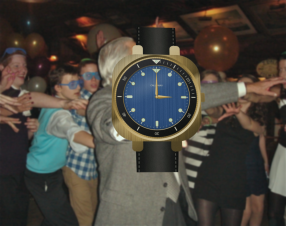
3:00
